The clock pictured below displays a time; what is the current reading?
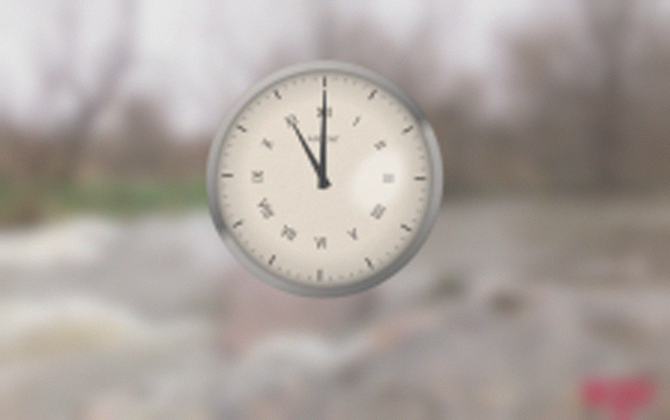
11:00
